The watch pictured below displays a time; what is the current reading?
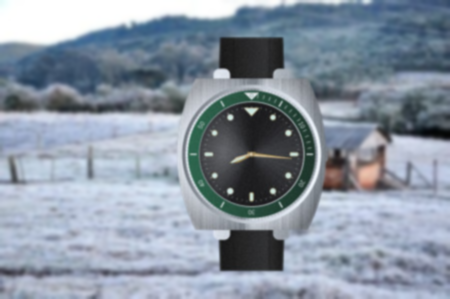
8:16
